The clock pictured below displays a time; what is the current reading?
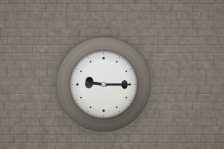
9:15
